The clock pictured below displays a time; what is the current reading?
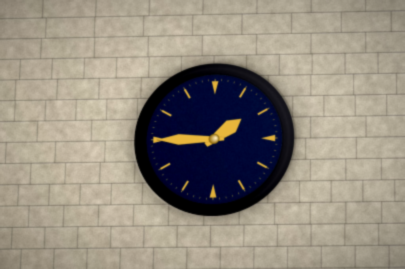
1:45
